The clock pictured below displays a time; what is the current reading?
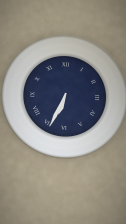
6:34
